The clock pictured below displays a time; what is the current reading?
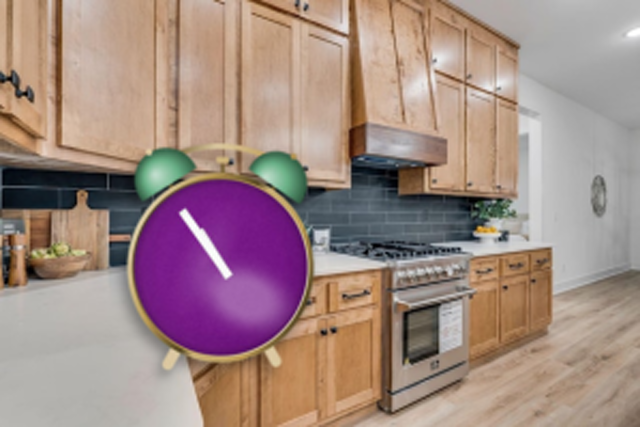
10:54
